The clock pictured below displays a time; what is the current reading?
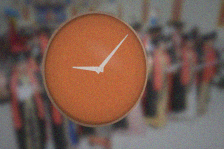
9:07
